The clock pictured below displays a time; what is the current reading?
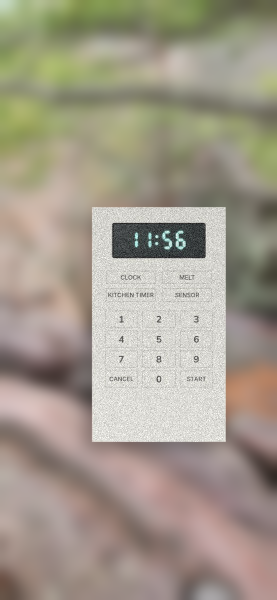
11:56
